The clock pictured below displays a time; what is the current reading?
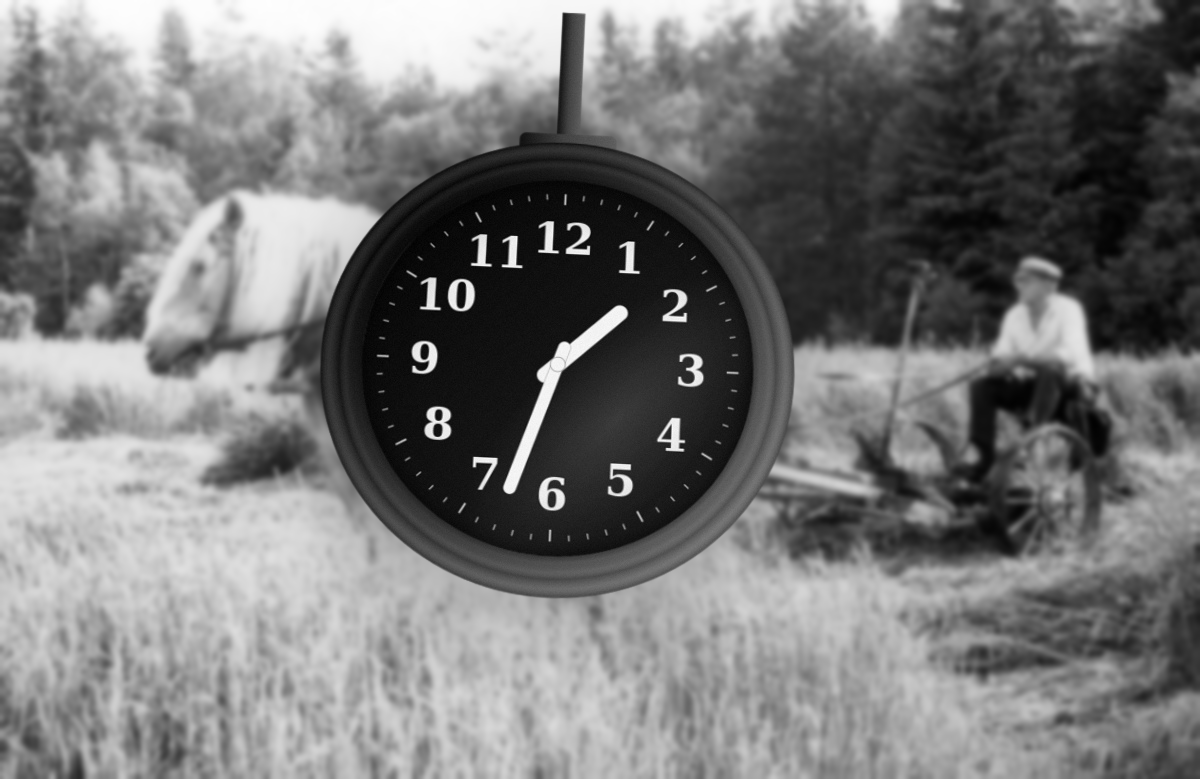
1:33
